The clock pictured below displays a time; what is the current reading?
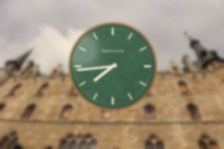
7:44
